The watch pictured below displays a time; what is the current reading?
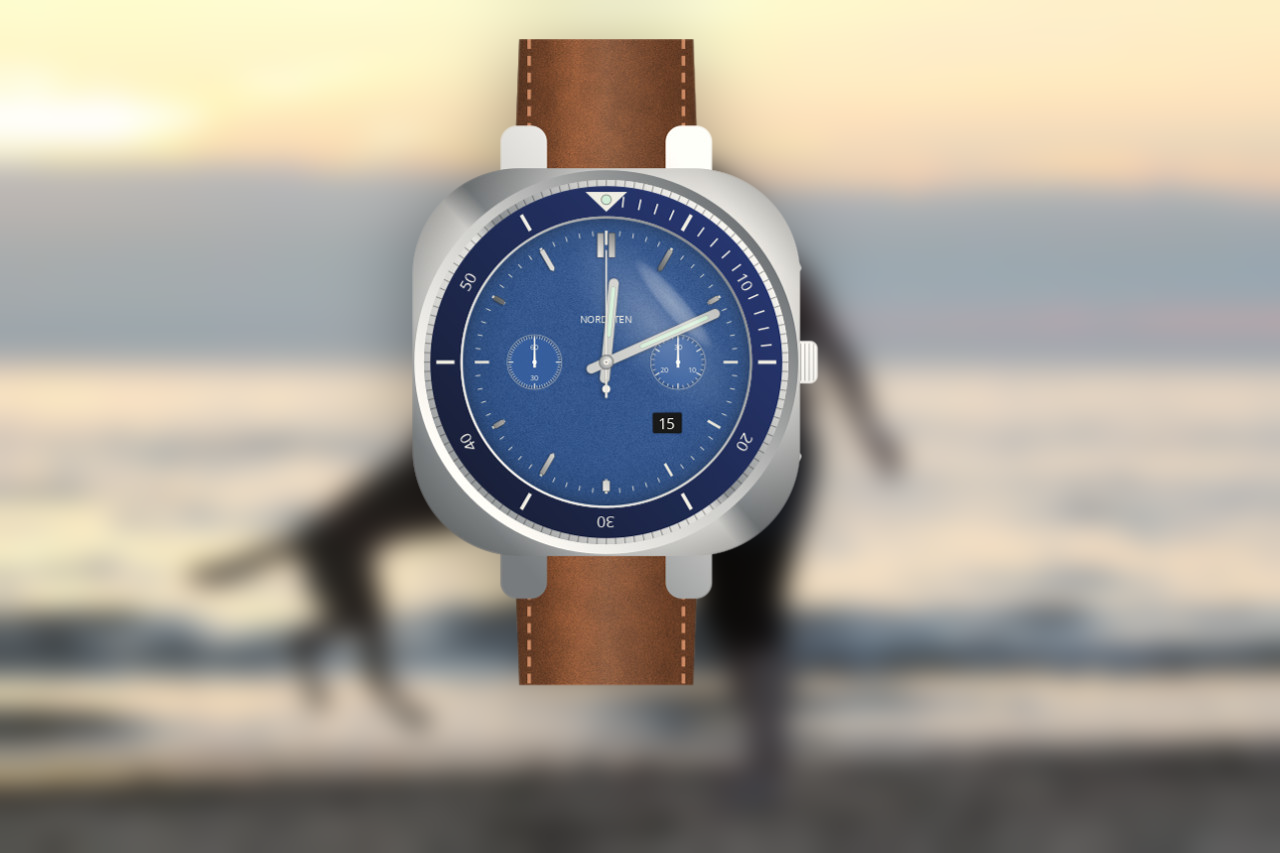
12:11
